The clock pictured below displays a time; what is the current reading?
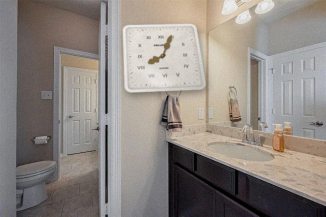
8:04
